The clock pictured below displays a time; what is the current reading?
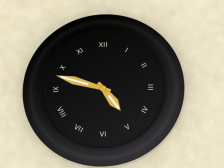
4:48
